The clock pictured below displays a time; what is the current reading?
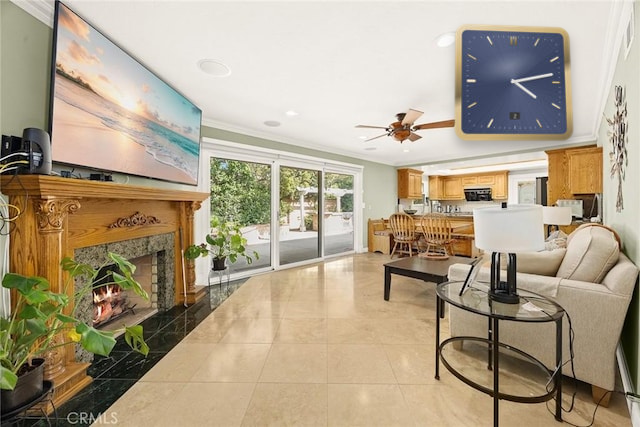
4:13
